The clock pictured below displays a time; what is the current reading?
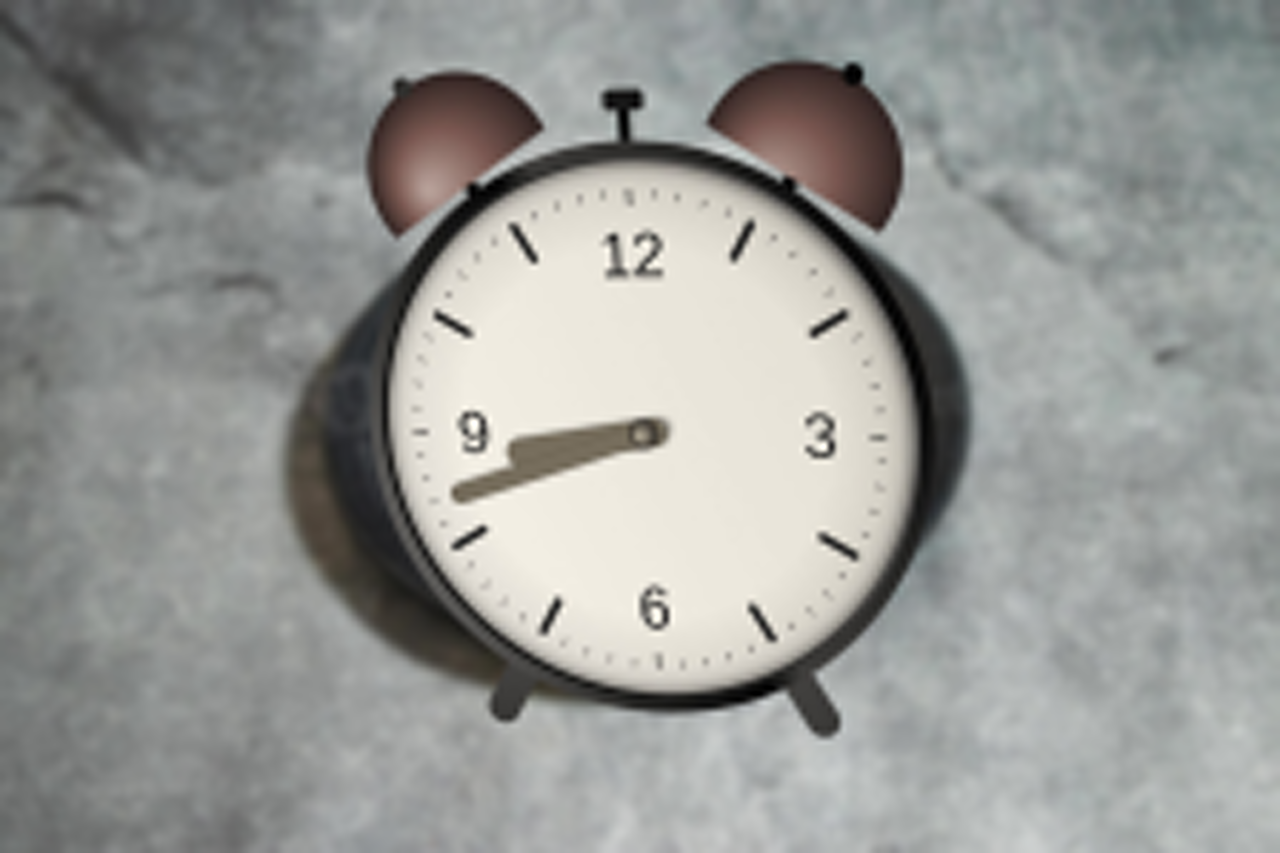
8:42
